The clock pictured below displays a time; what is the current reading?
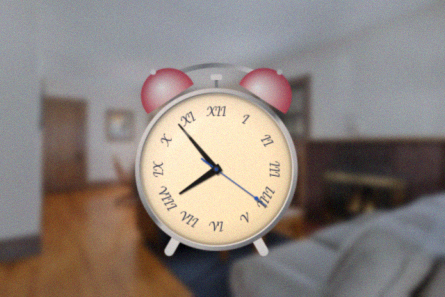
7:53:21
